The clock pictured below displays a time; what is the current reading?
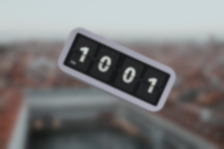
10:01
